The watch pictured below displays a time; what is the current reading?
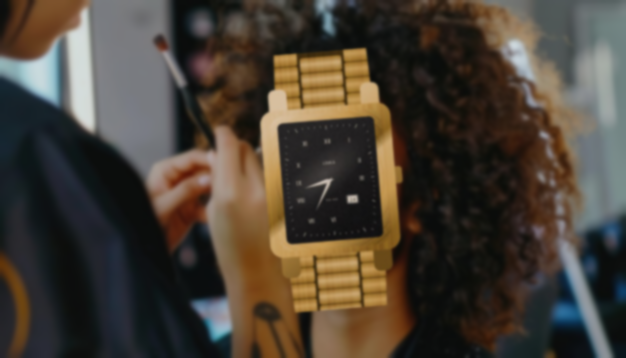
8:35
